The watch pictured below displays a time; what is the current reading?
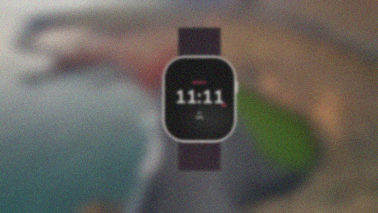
11:11
